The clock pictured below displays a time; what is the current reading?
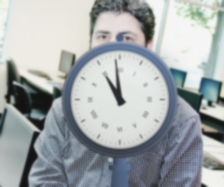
10:59
